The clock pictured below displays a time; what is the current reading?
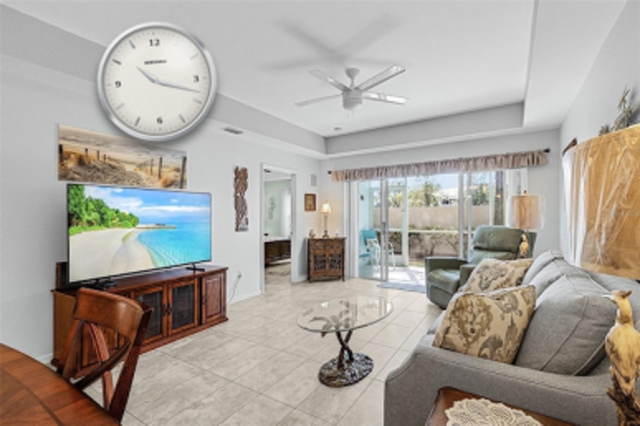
10:18
